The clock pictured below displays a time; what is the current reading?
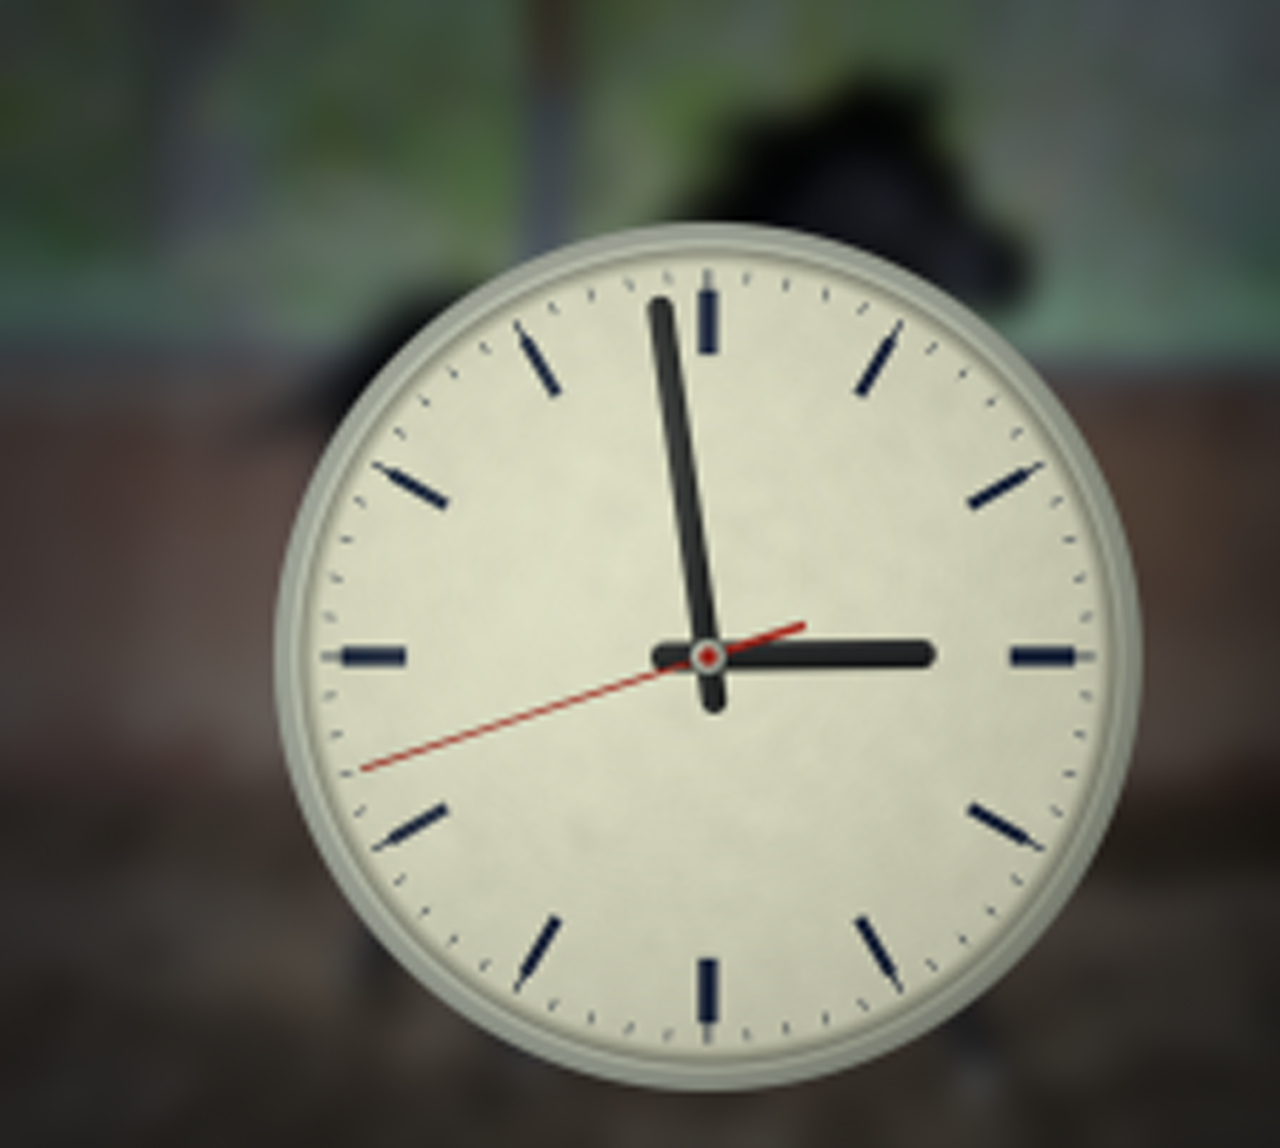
2:58:42
